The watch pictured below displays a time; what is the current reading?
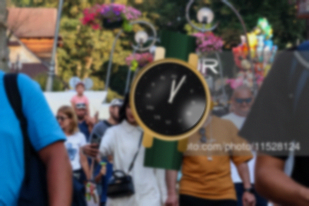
12:04
